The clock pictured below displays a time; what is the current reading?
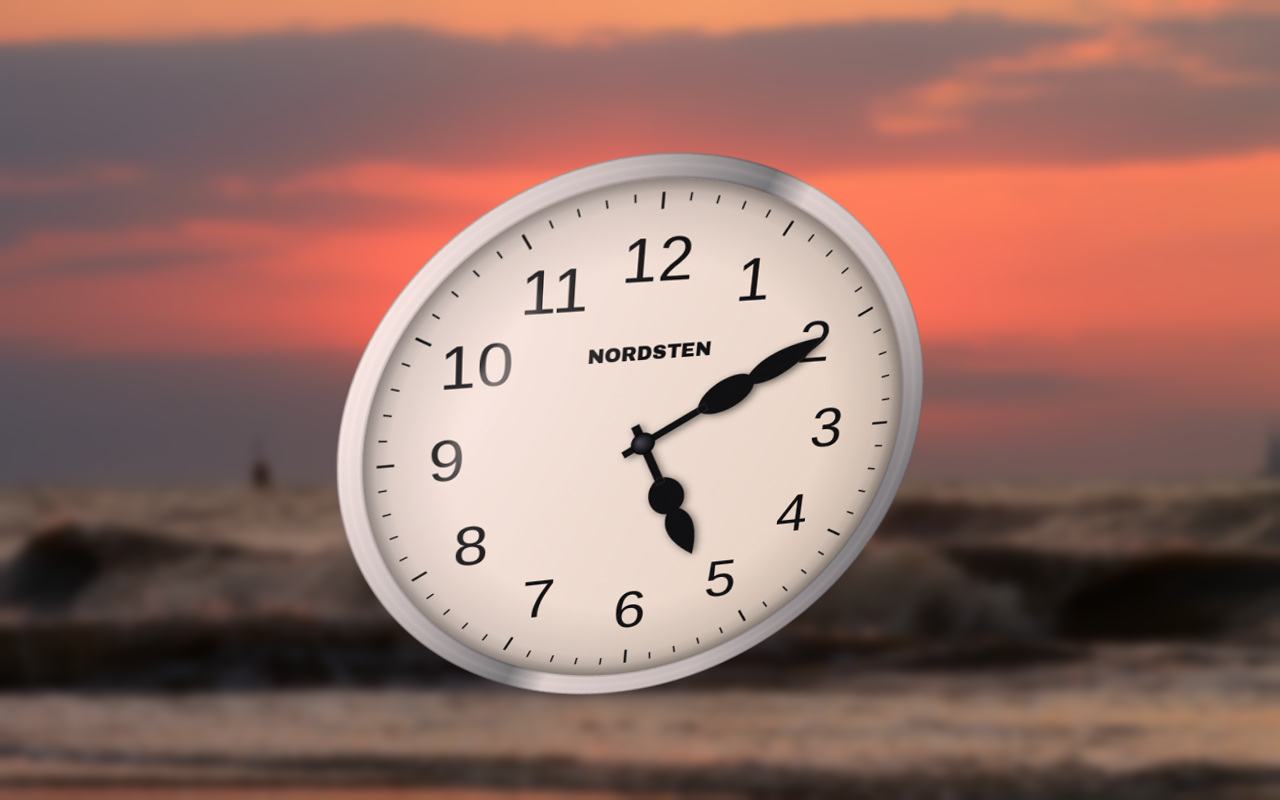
5:10
